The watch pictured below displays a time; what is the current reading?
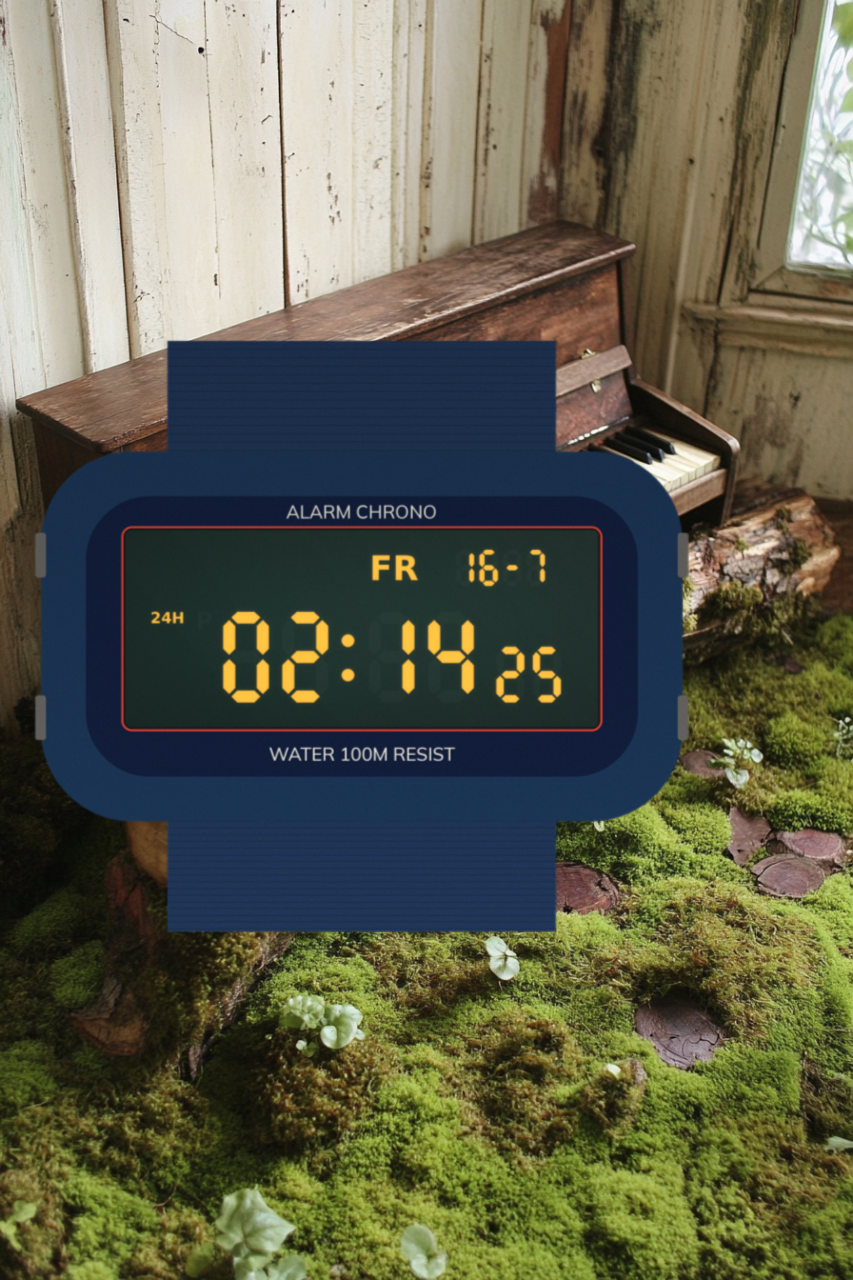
2:14:25
